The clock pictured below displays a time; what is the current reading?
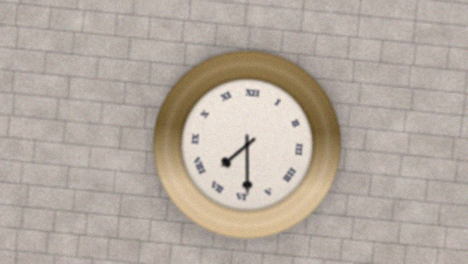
7:29
